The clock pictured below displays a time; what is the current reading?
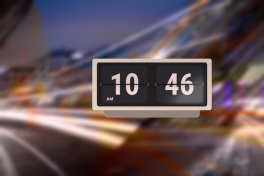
10:46
